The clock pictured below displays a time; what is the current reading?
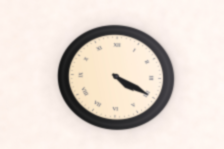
4:20
